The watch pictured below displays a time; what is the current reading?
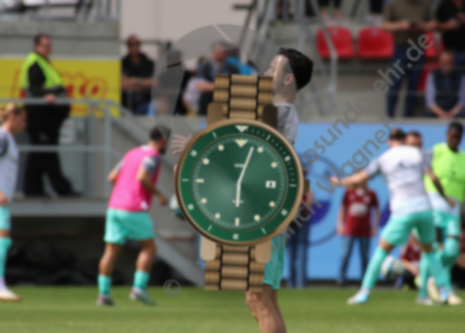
6:03
